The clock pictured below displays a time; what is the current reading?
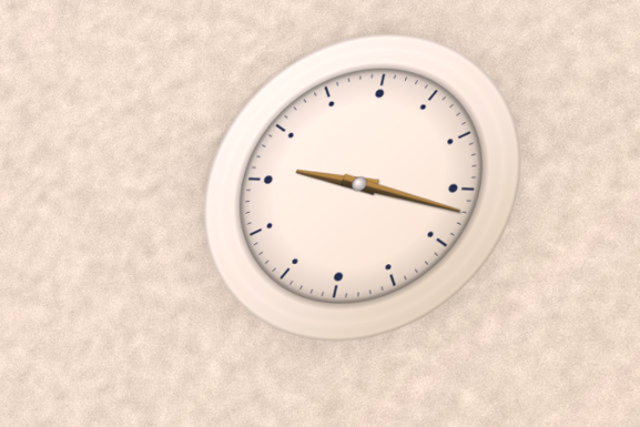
9:17
